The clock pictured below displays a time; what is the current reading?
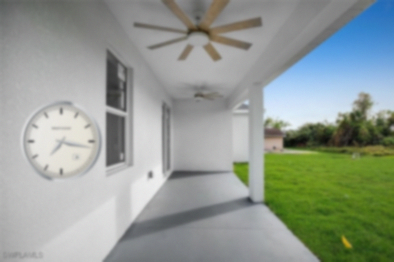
7:17
